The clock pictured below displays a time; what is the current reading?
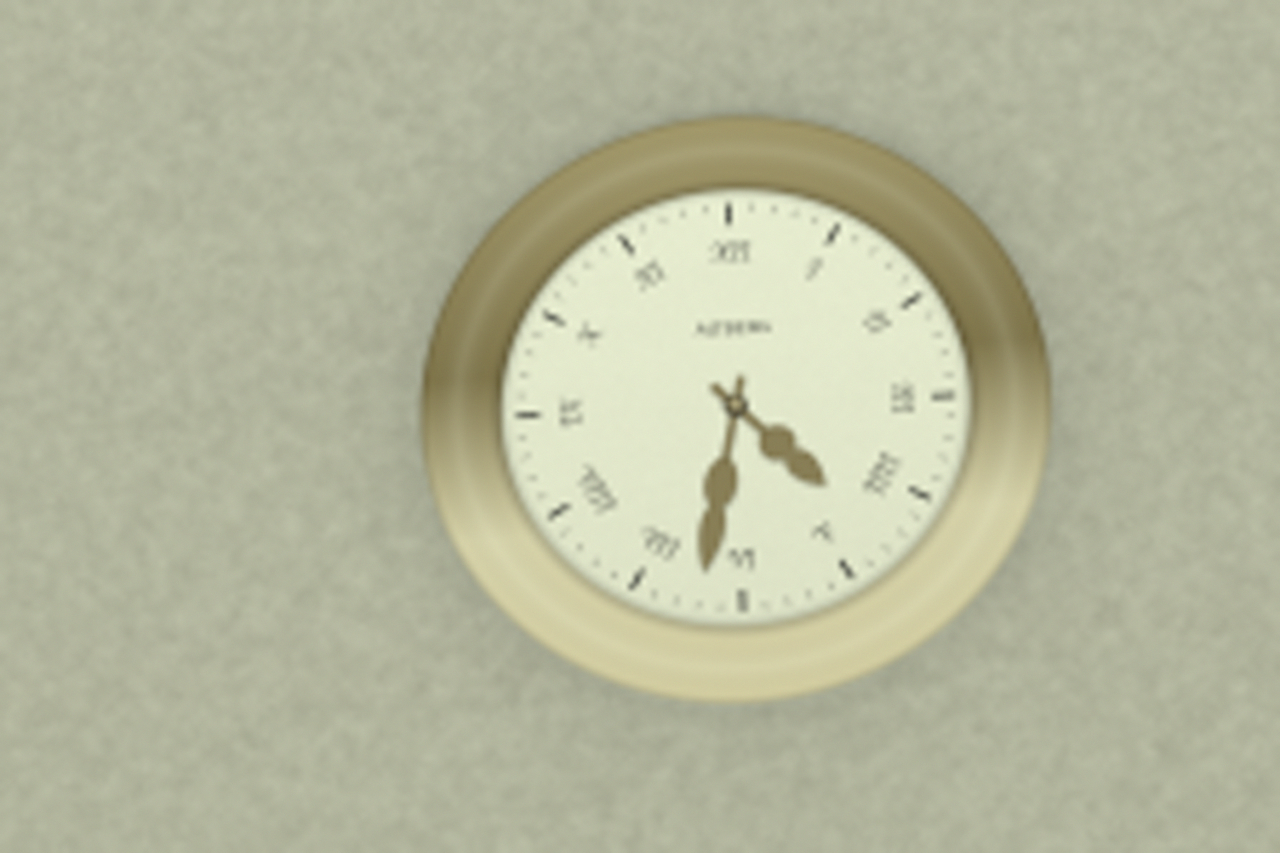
4:32
